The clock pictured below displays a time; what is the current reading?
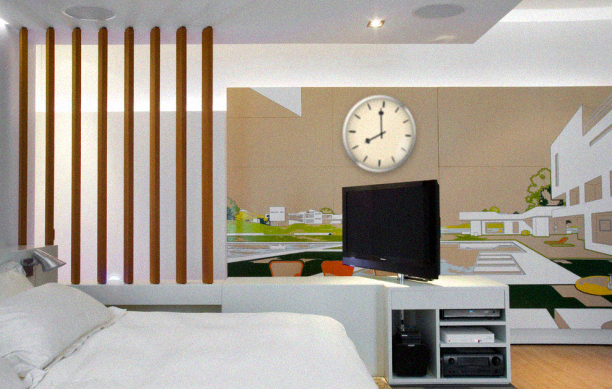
7:59
